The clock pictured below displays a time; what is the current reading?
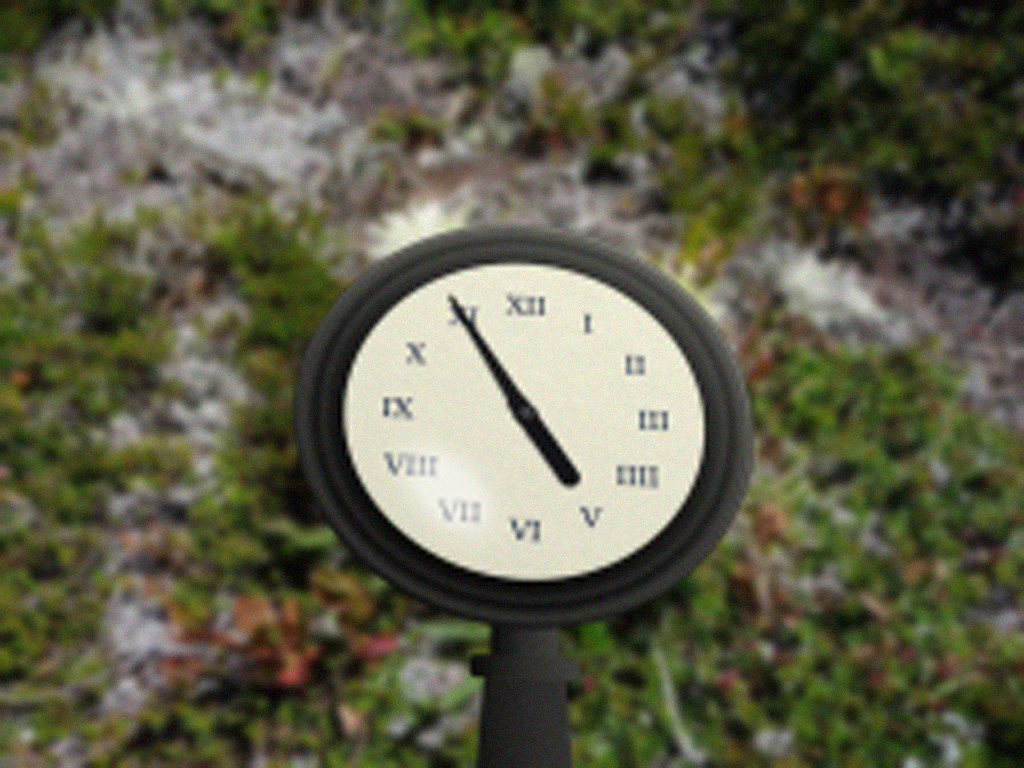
4:55
